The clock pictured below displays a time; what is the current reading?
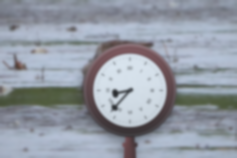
8:37
